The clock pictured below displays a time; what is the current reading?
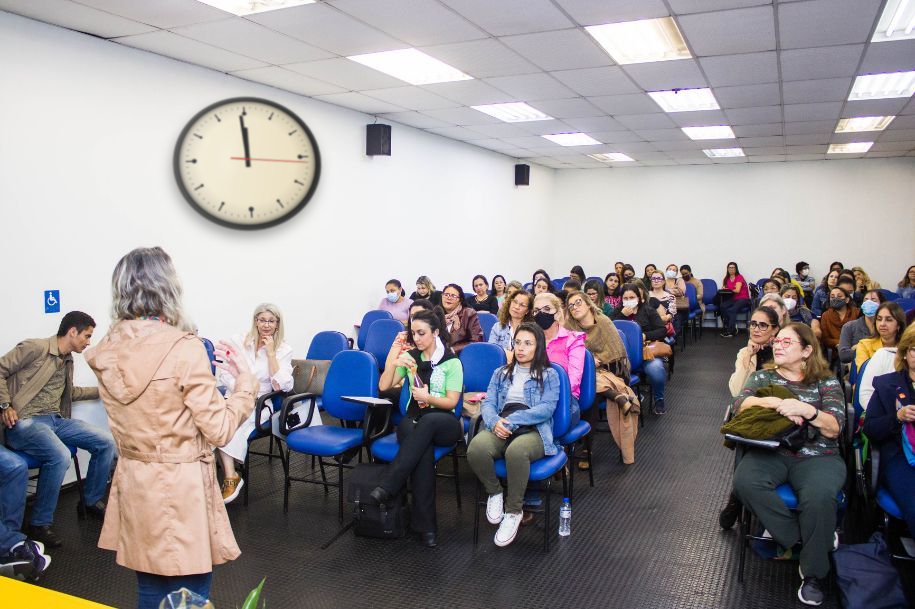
11:59:16
